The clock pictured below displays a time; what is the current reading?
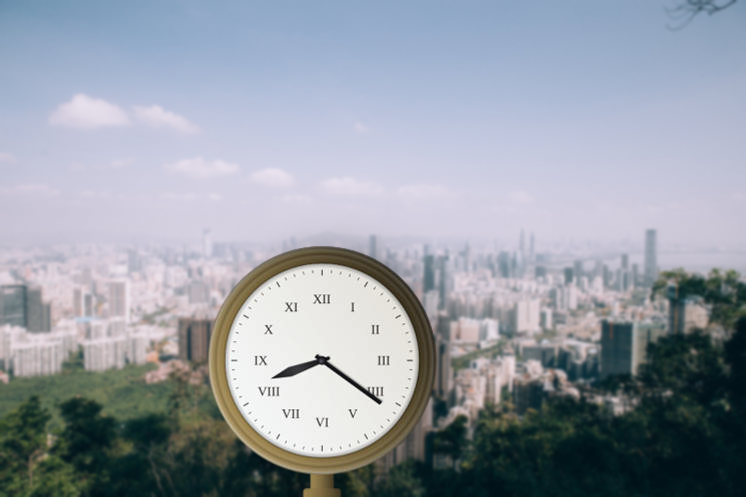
8:21
